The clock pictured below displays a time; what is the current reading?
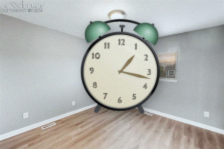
1:17
